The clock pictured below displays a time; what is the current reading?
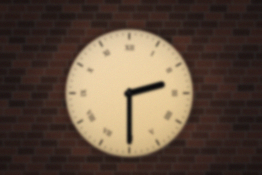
2:30
